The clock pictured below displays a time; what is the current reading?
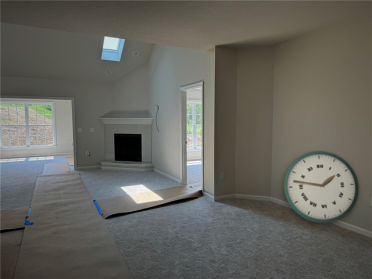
1:47
